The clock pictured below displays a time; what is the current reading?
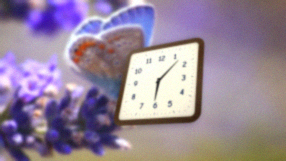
6:07
